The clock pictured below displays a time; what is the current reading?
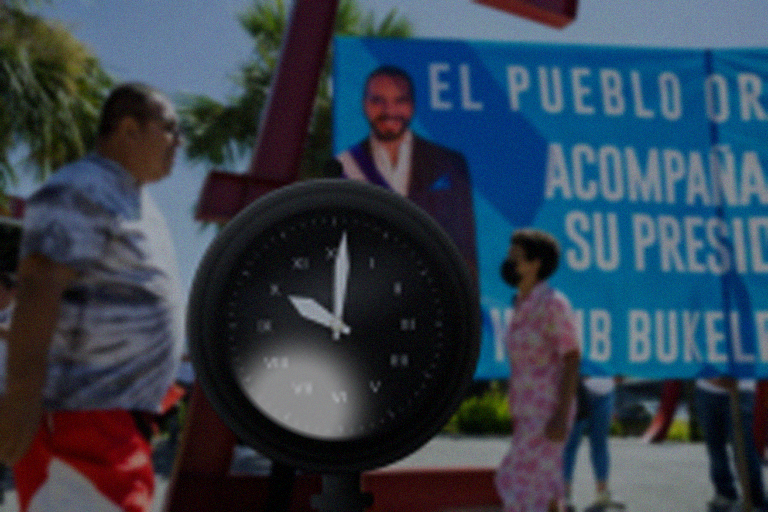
10:01
